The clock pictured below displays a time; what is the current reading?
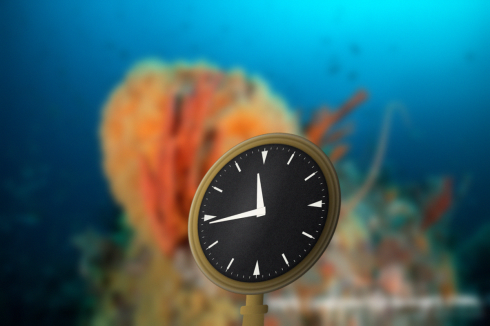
11:44
